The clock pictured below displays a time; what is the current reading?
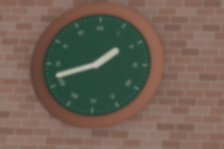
1:42
